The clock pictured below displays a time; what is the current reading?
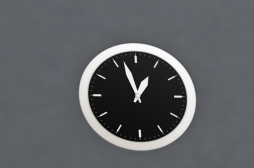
12:57
